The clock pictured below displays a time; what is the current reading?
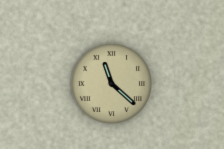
11:22
